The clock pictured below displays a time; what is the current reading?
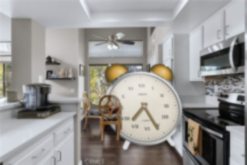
7:26
